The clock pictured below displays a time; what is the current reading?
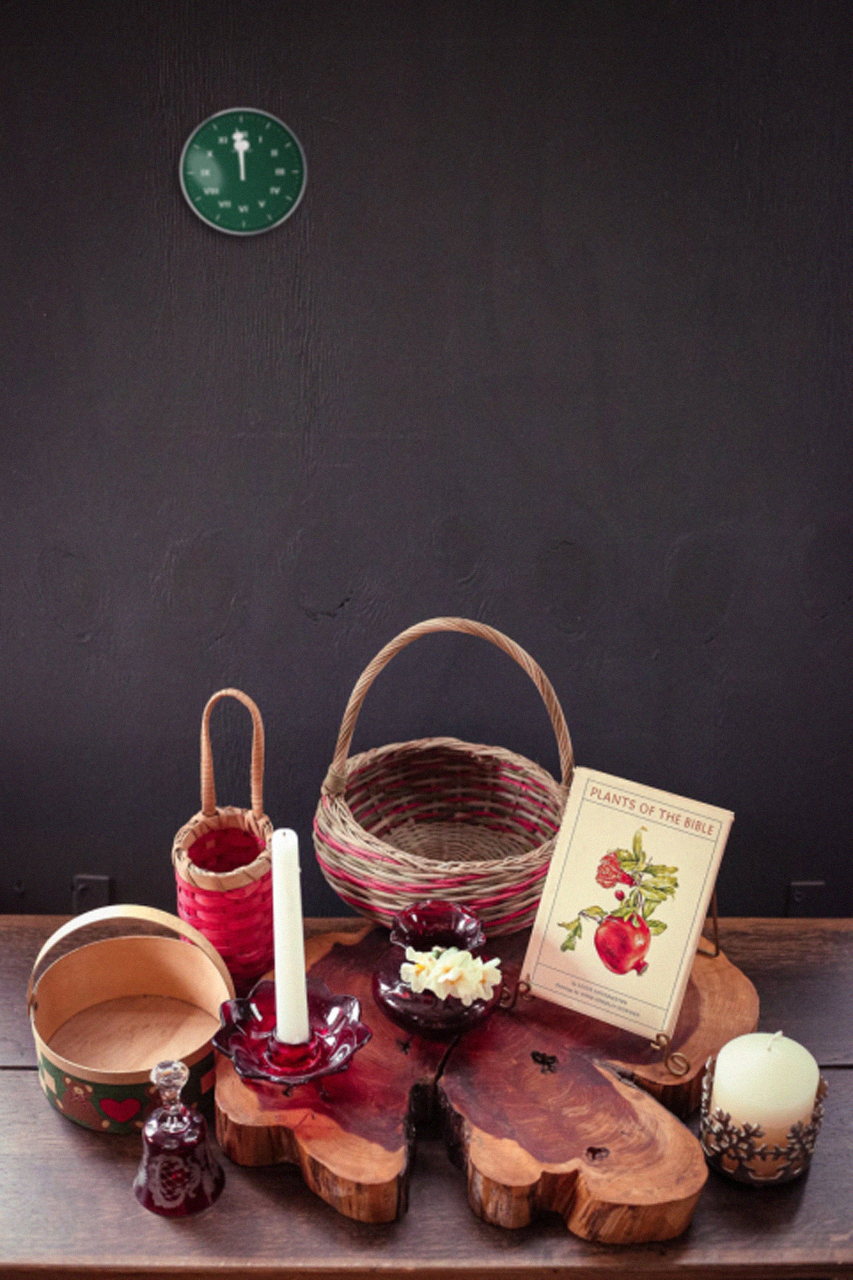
11:59
